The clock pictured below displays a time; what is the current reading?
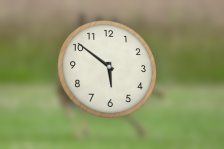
5:51
